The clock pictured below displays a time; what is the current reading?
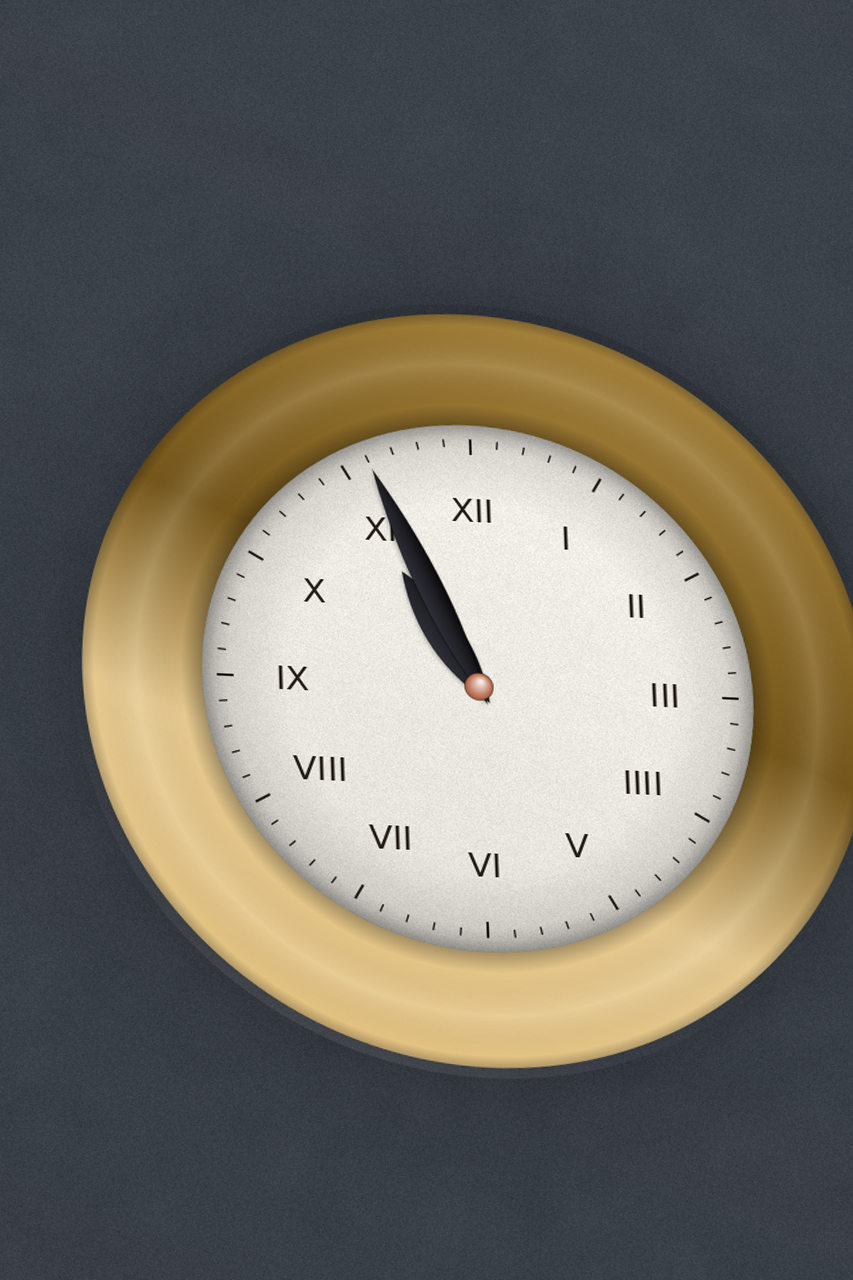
10:56
